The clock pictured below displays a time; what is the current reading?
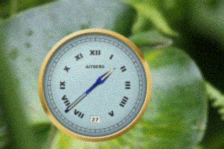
1:38
